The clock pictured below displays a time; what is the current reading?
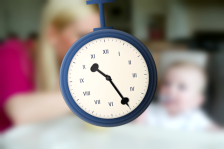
10:25
